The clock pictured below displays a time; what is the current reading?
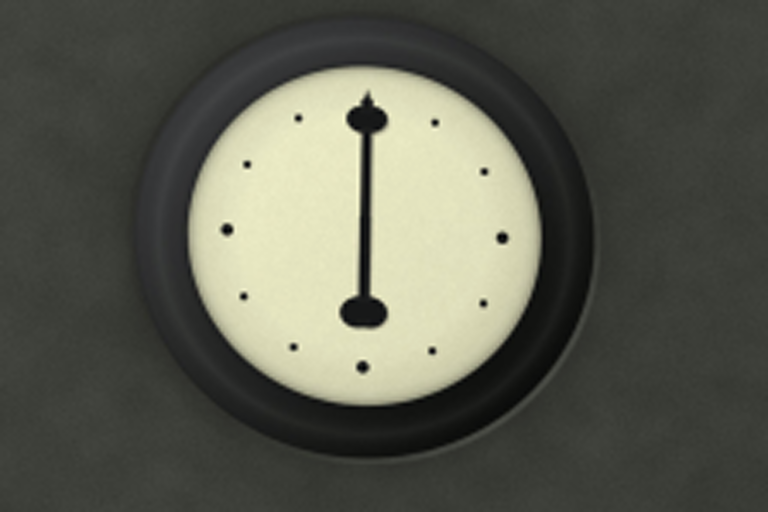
6:00
